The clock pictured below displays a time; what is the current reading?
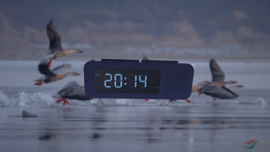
20:14
